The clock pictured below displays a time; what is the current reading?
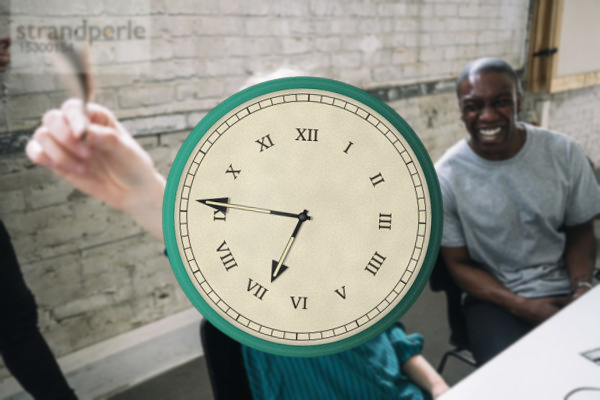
6:46
